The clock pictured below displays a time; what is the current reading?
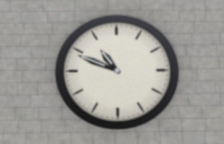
10:49
